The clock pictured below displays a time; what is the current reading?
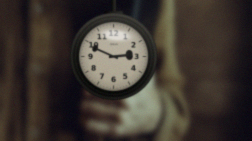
2:49
